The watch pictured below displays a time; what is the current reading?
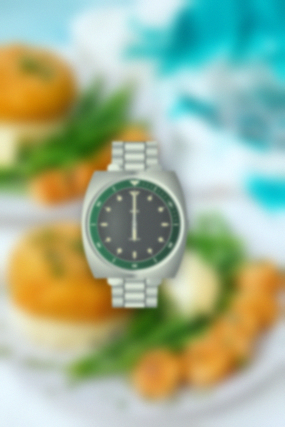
6:00
